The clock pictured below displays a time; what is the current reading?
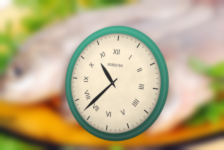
10:37
